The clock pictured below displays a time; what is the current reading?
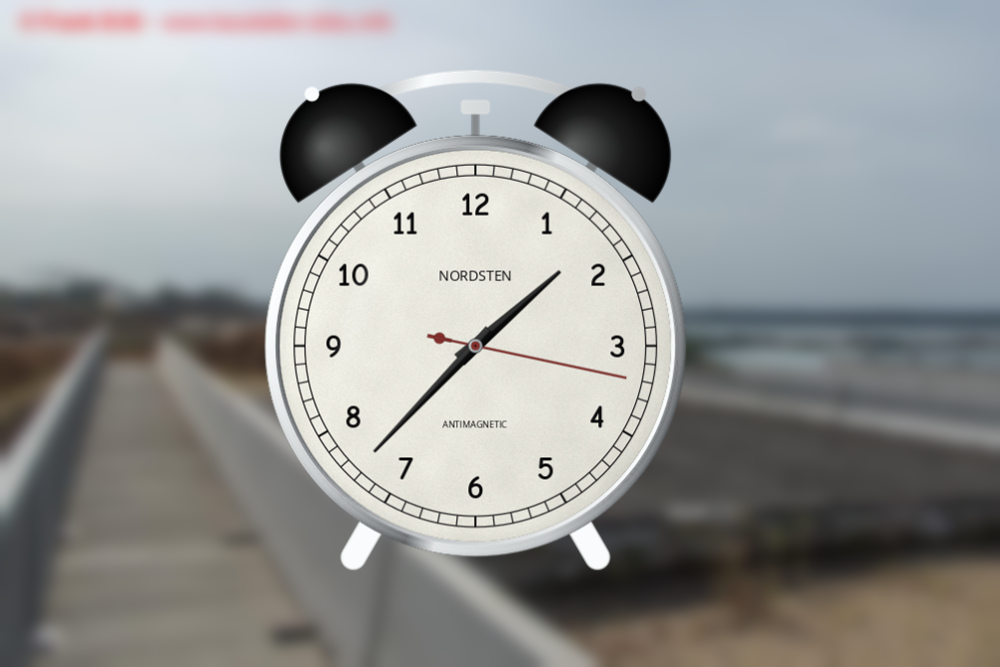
1:37:17
